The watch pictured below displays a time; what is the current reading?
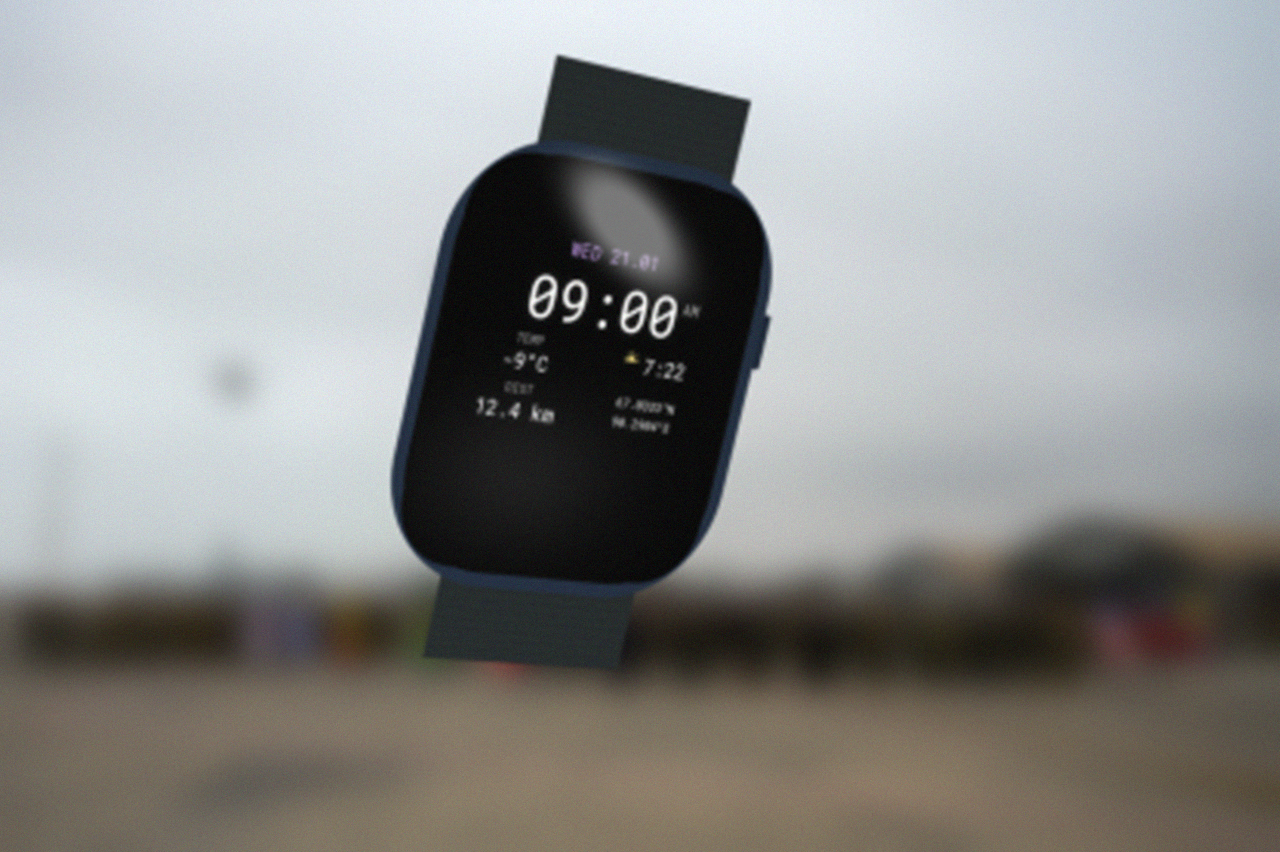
9:00
